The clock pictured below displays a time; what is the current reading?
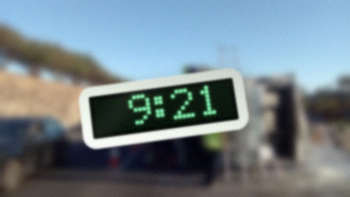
9:21
